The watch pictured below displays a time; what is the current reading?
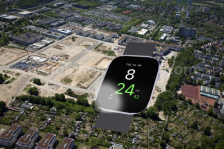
8:24
